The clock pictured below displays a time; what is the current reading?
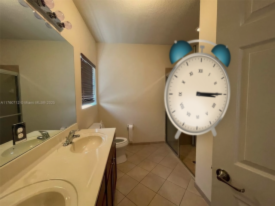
3:15
